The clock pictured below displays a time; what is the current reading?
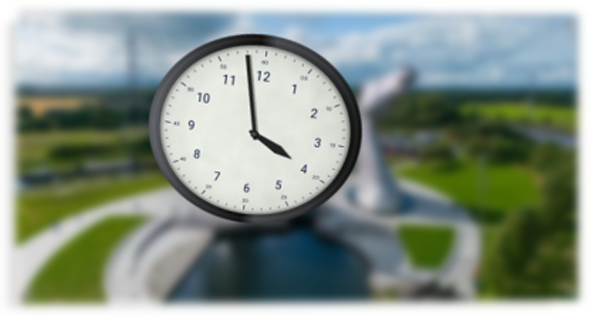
3:58
